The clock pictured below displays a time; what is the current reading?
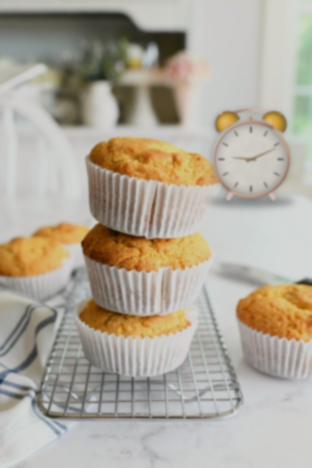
9:11
